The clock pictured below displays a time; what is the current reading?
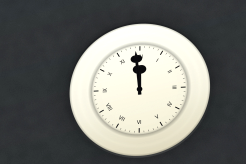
11:59
